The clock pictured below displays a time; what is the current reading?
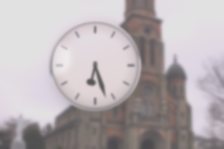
6:27
